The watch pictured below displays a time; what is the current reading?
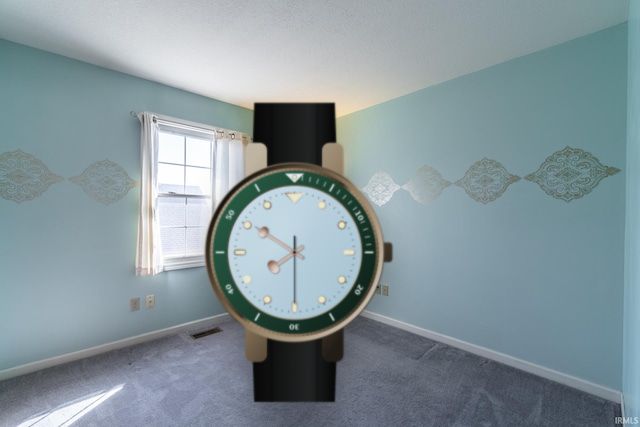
7:50:30
